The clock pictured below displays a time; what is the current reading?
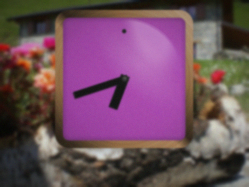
6:42
